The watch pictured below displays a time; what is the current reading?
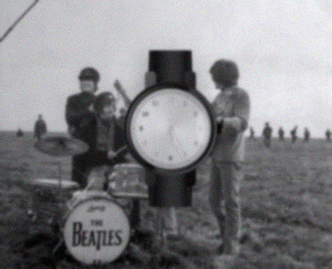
5:26
